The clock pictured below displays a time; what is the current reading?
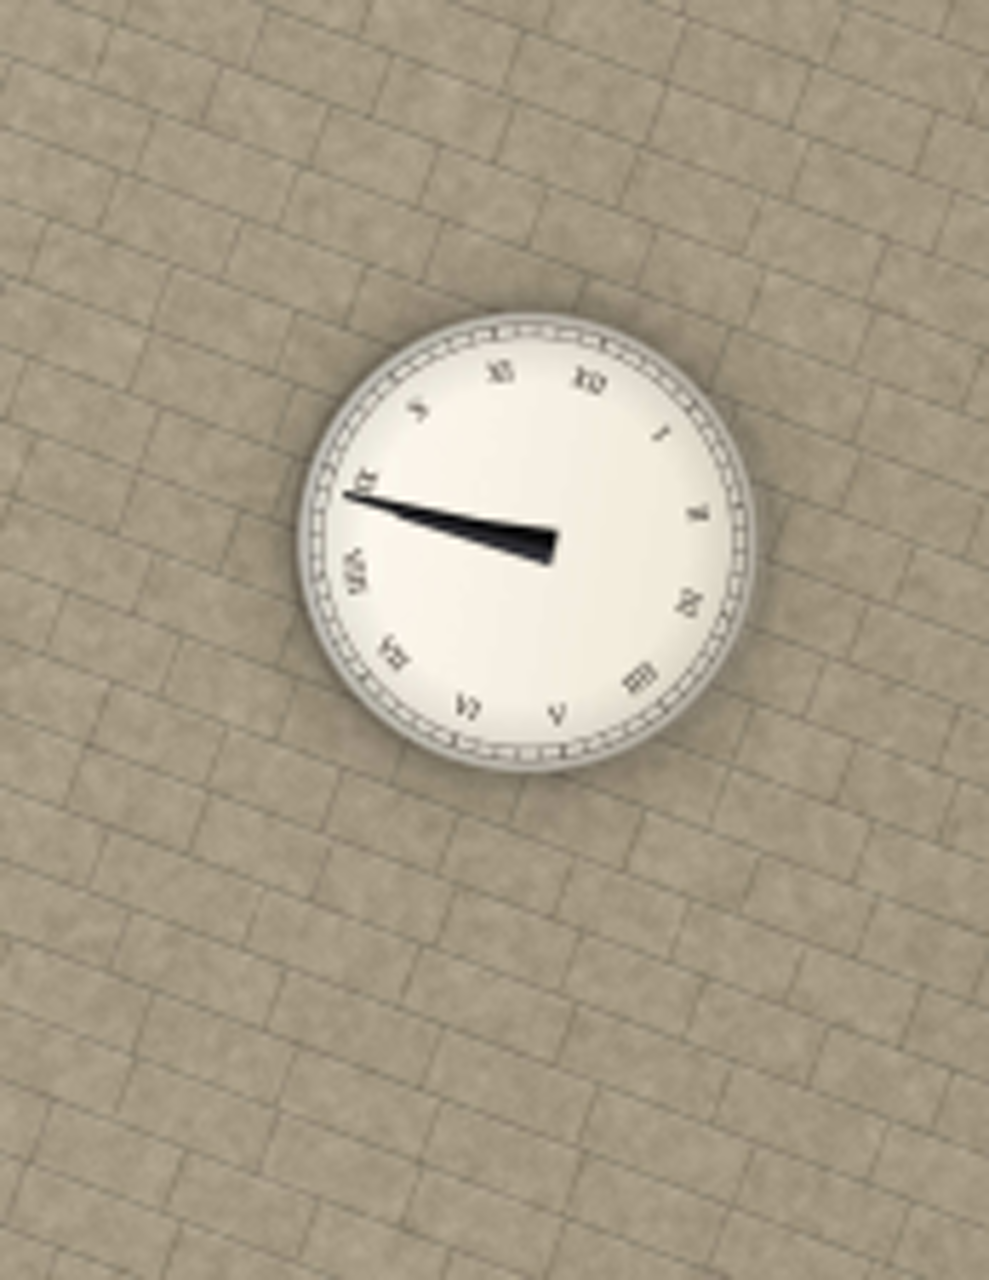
8:44
